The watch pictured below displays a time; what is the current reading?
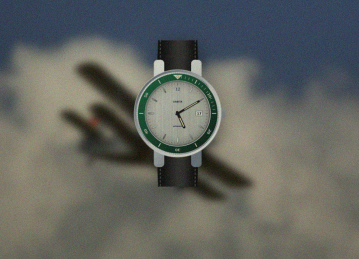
5:10
